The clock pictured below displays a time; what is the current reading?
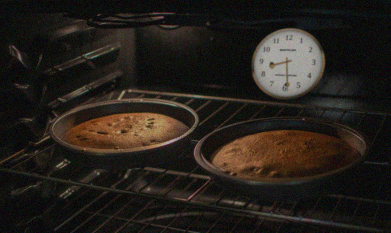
8:29
